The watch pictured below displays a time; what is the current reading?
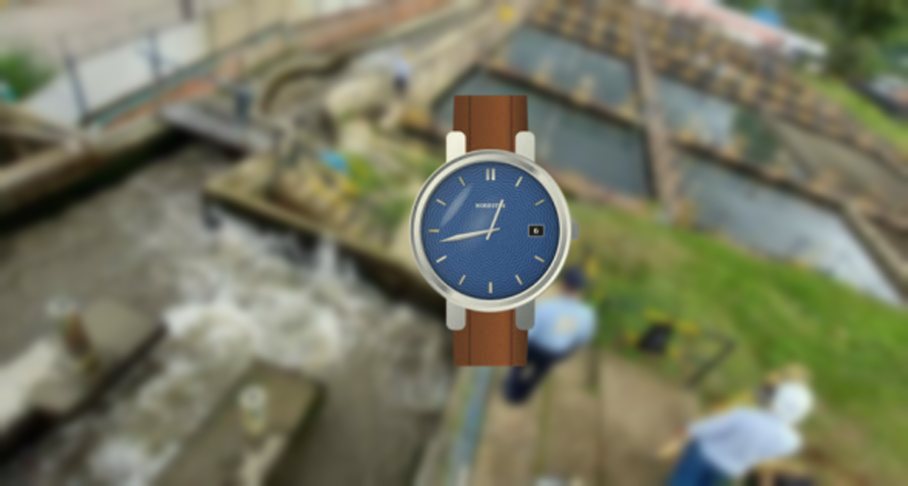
12:43
